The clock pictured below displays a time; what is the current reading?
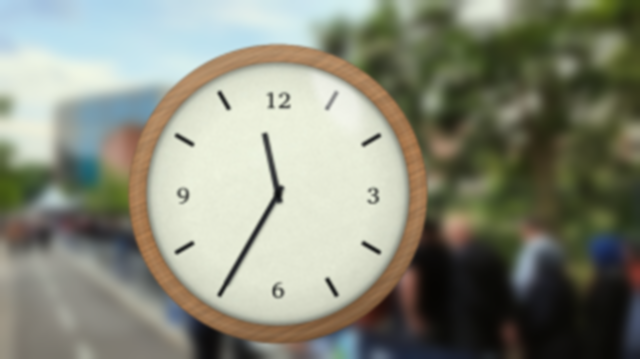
11:35
